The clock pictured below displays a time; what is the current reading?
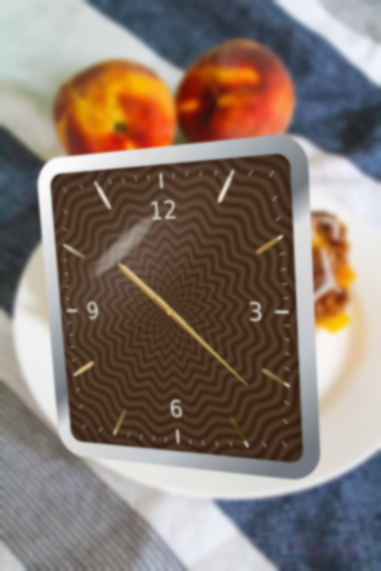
10:22
